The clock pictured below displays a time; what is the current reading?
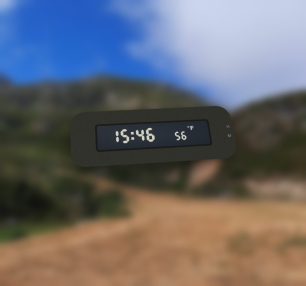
15:46
